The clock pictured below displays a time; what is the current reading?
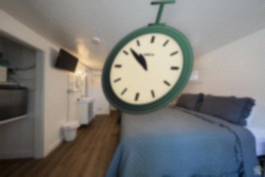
10:52
